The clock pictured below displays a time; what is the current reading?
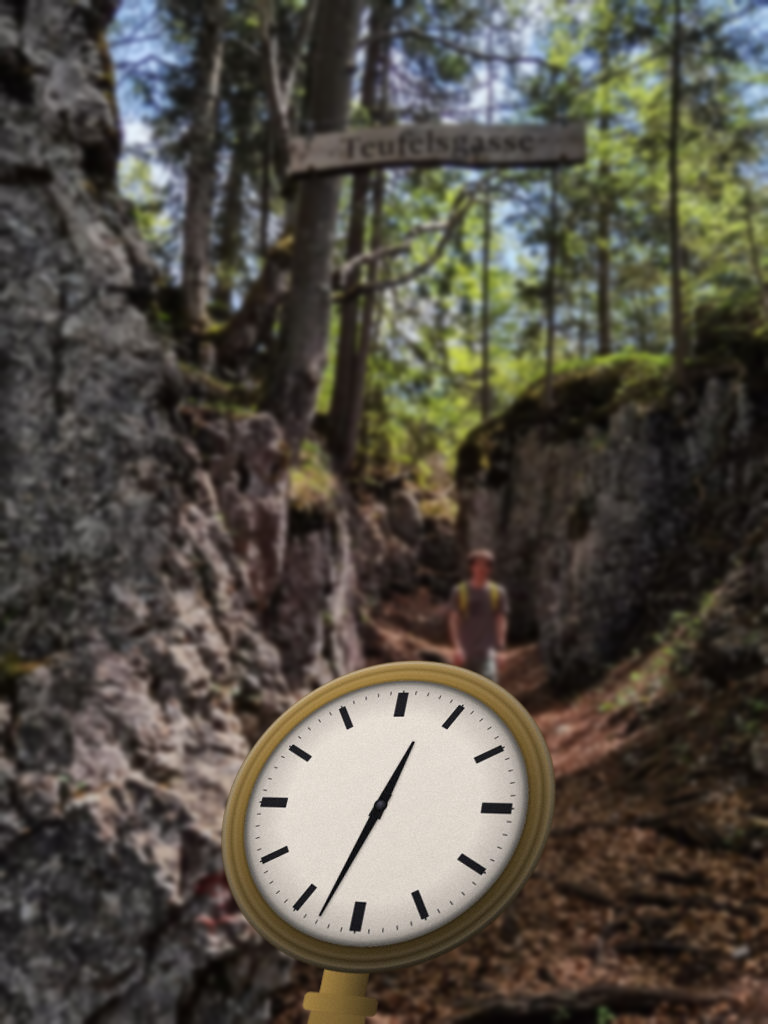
12:33
